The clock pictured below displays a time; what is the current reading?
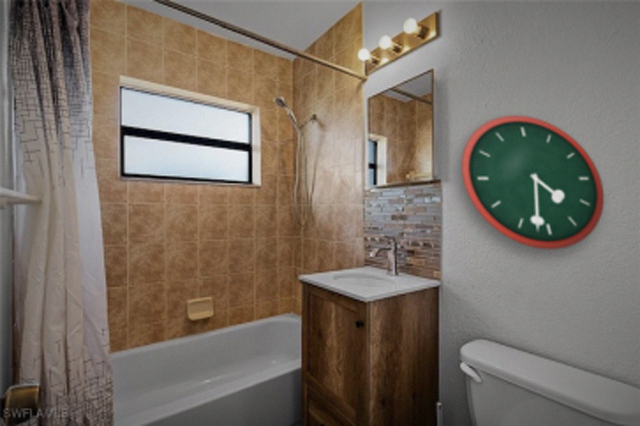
4:32
